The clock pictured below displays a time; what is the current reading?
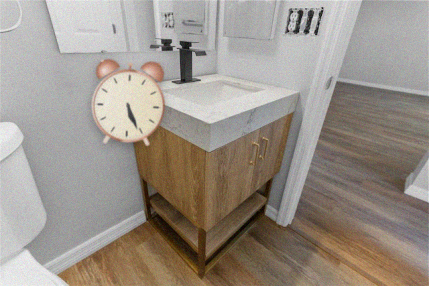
5:26
